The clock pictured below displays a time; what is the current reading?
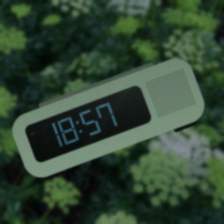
18:57
